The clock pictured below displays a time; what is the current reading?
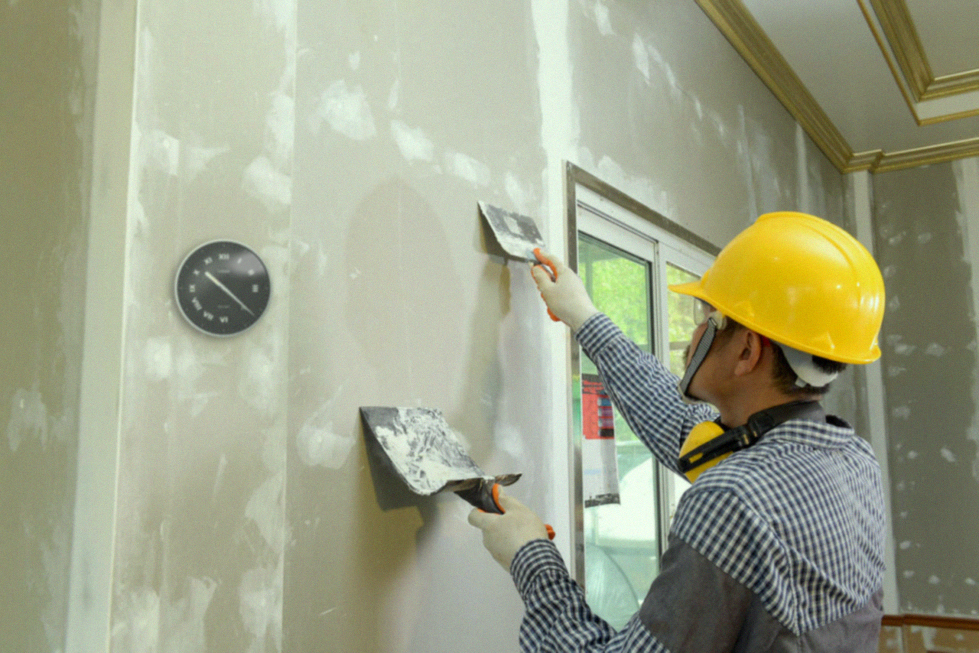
10:22
